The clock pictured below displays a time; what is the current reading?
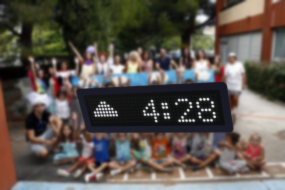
4:28
